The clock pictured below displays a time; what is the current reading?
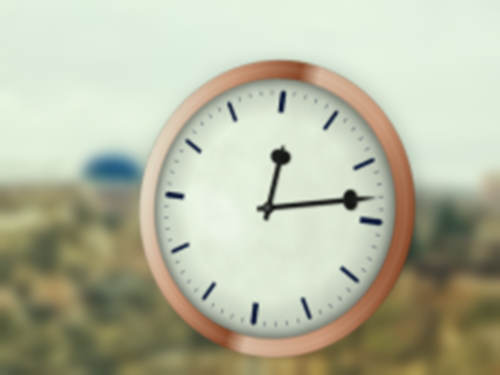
12:13
